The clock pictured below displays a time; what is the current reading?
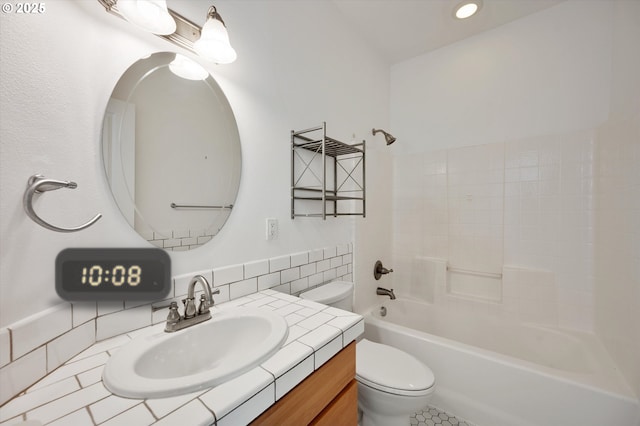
10:08
